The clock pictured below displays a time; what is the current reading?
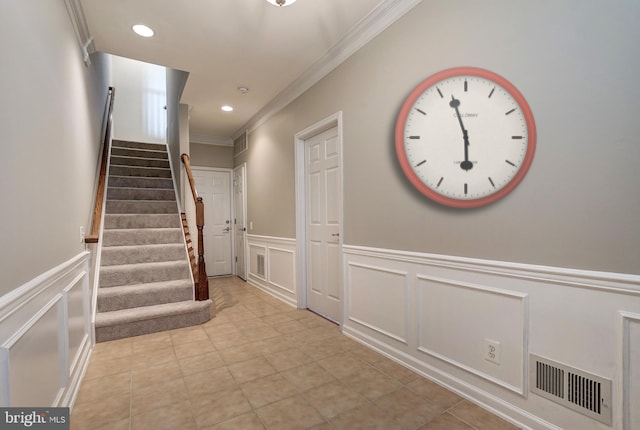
5:57
